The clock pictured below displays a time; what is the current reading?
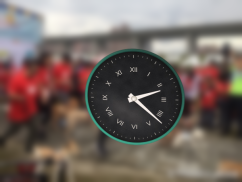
2:22
